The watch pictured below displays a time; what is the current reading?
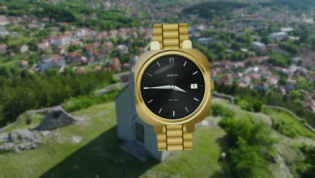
3:45
